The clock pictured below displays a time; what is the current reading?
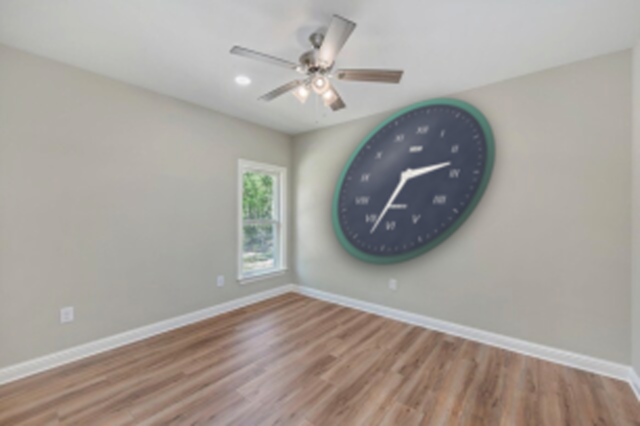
2:33
